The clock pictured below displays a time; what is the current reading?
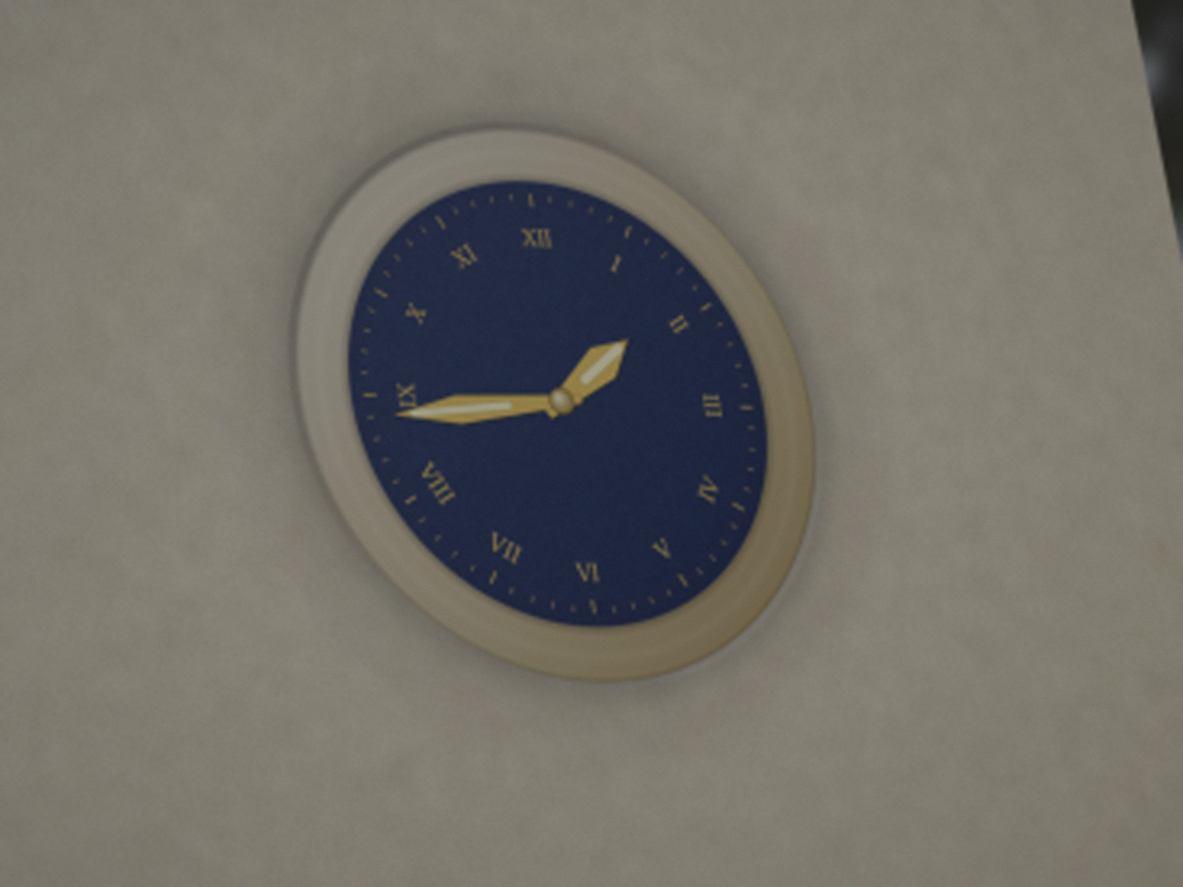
1:44
